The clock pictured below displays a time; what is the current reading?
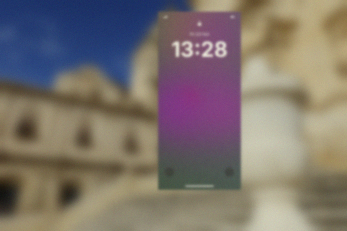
13:28
